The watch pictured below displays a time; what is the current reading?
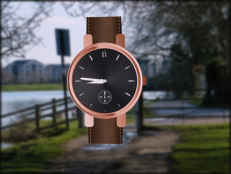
8:46
